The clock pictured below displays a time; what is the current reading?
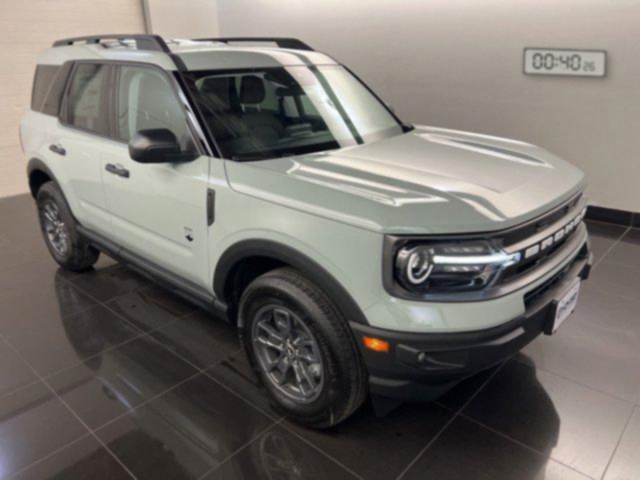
0:40
